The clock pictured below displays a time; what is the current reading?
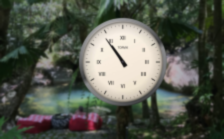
10:54
